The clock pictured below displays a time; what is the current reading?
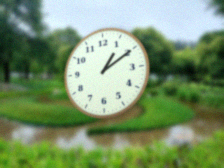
1:10
